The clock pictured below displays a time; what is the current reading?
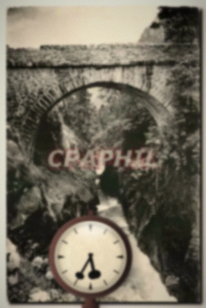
5:35
